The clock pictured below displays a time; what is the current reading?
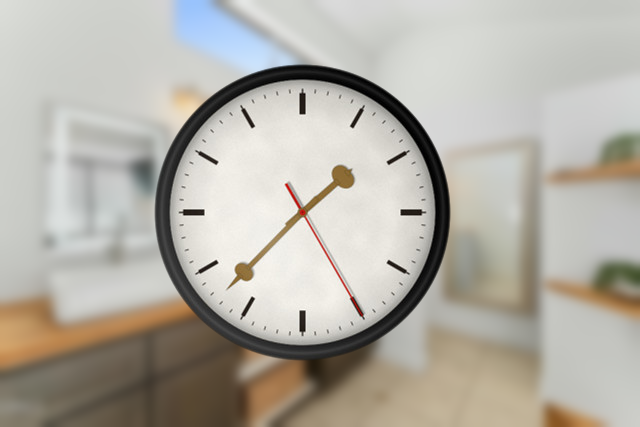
1:37:25
